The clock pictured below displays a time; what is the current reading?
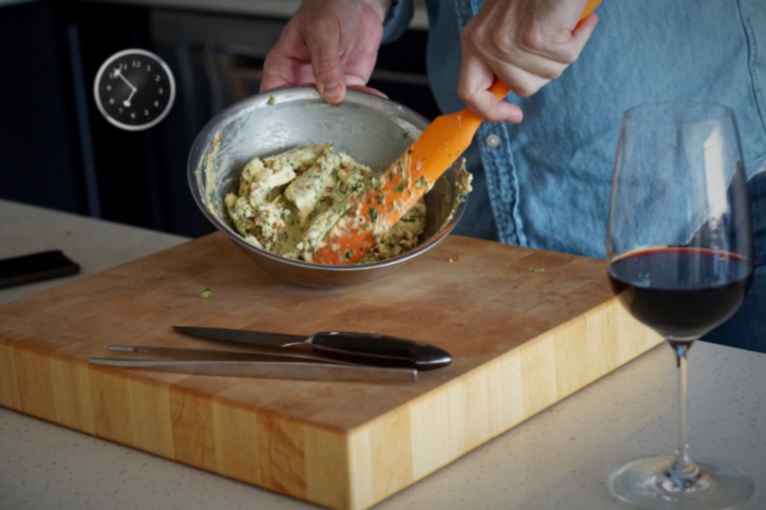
6:52
